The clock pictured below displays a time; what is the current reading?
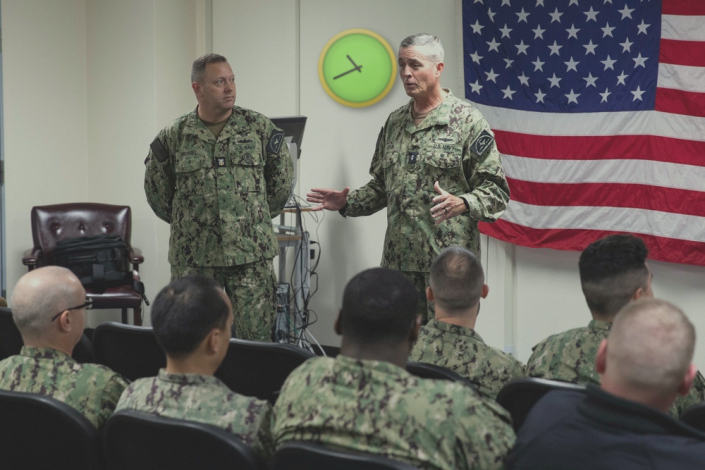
10:41
